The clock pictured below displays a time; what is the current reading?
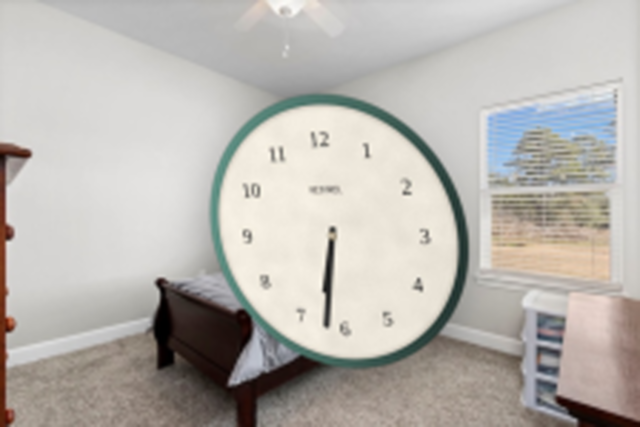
6:32
